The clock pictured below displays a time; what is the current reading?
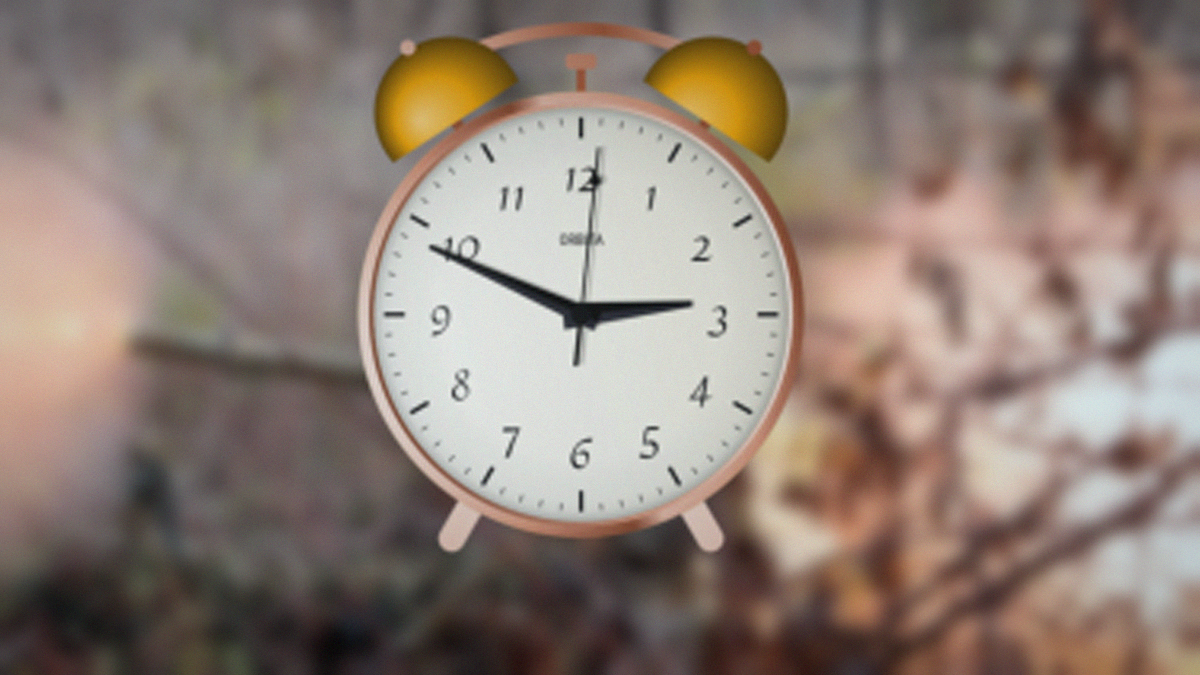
2:49:01
